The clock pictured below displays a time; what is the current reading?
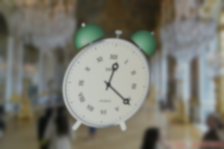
12:21
